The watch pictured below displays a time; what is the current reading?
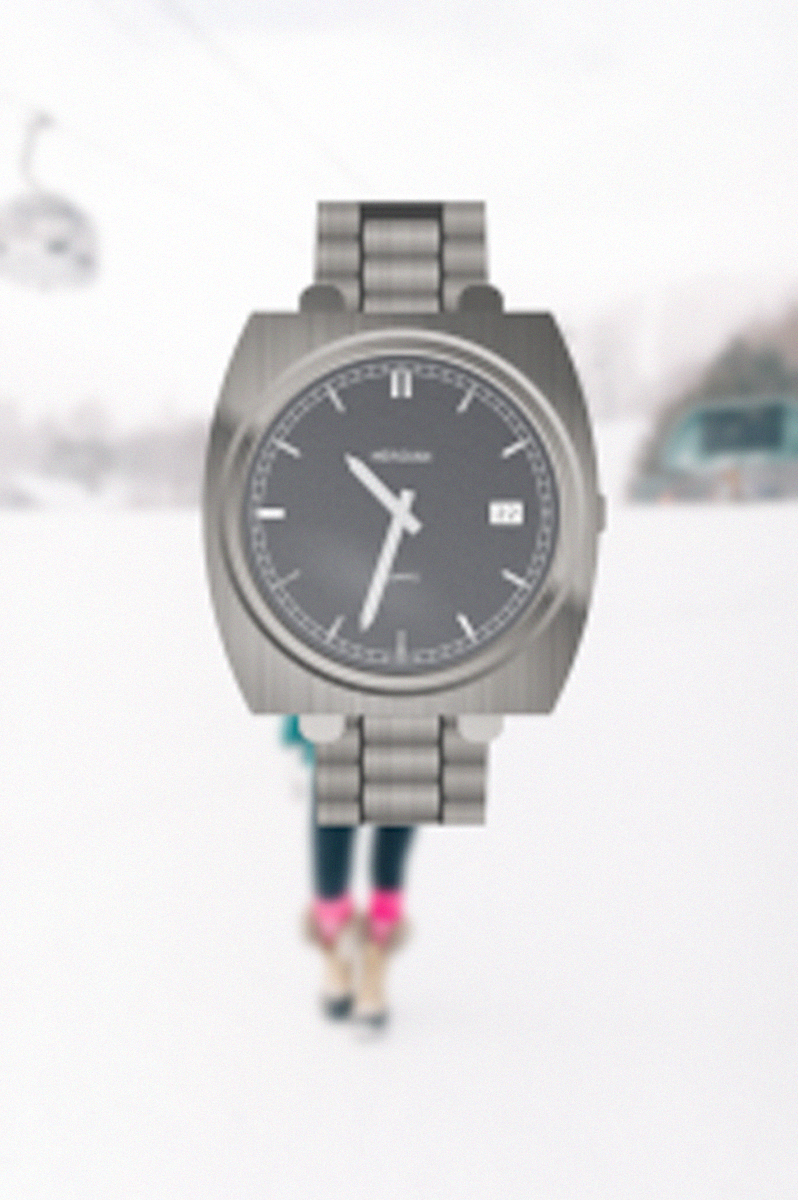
10:33
